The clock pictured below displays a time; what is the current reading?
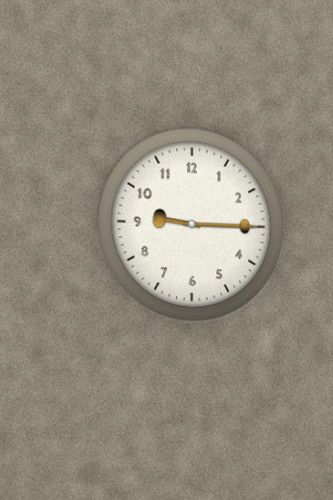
9:15
